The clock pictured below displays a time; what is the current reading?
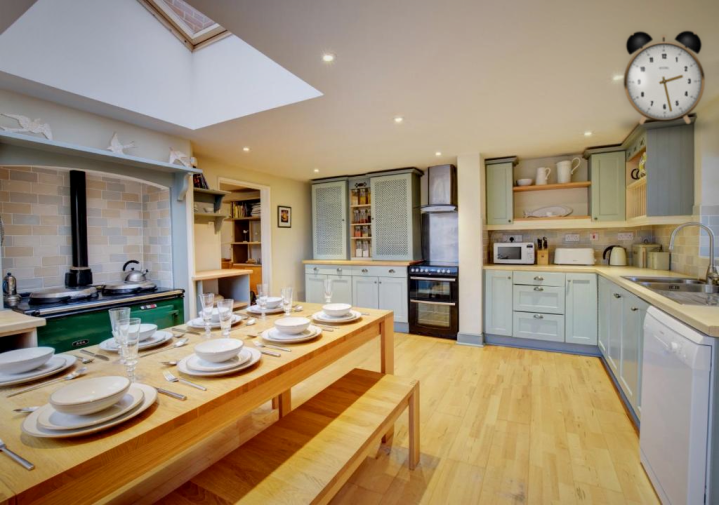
2:28
